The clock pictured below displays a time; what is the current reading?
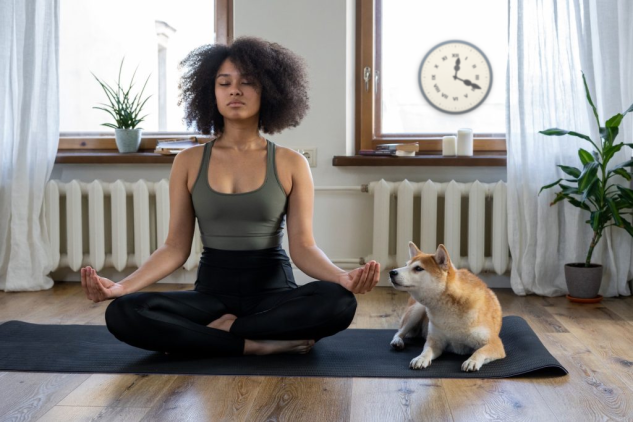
12:19
